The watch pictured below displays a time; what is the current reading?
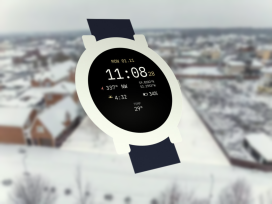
11:08
